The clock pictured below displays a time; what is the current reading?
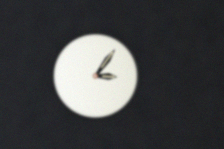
3:06
